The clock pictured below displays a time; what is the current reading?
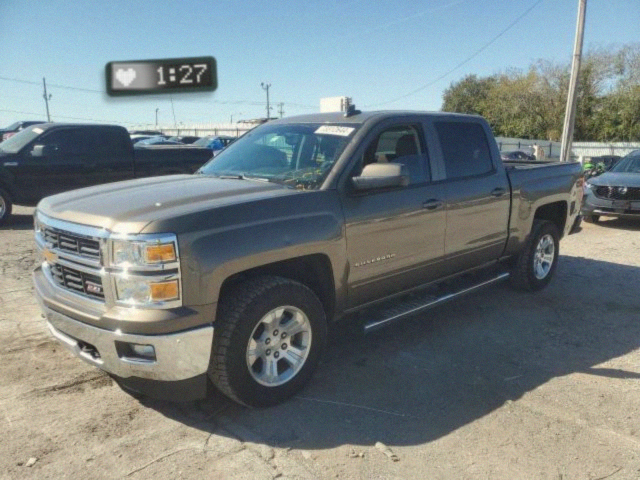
1:27
